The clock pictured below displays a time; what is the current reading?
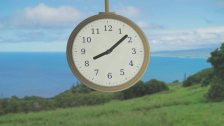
8:08
